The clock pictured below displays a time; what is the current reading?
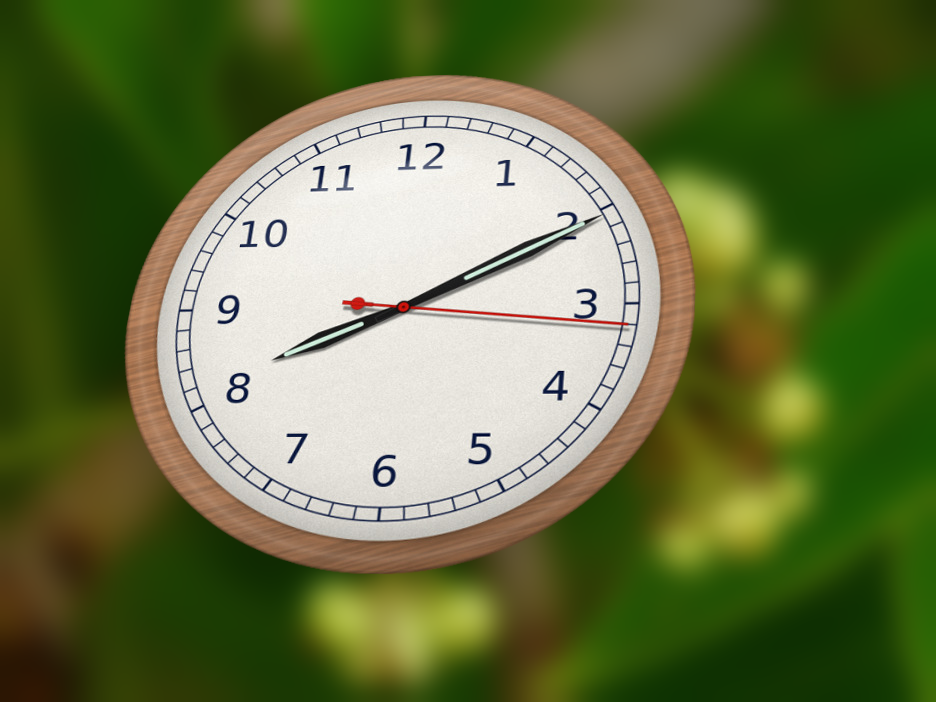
8:10:16
